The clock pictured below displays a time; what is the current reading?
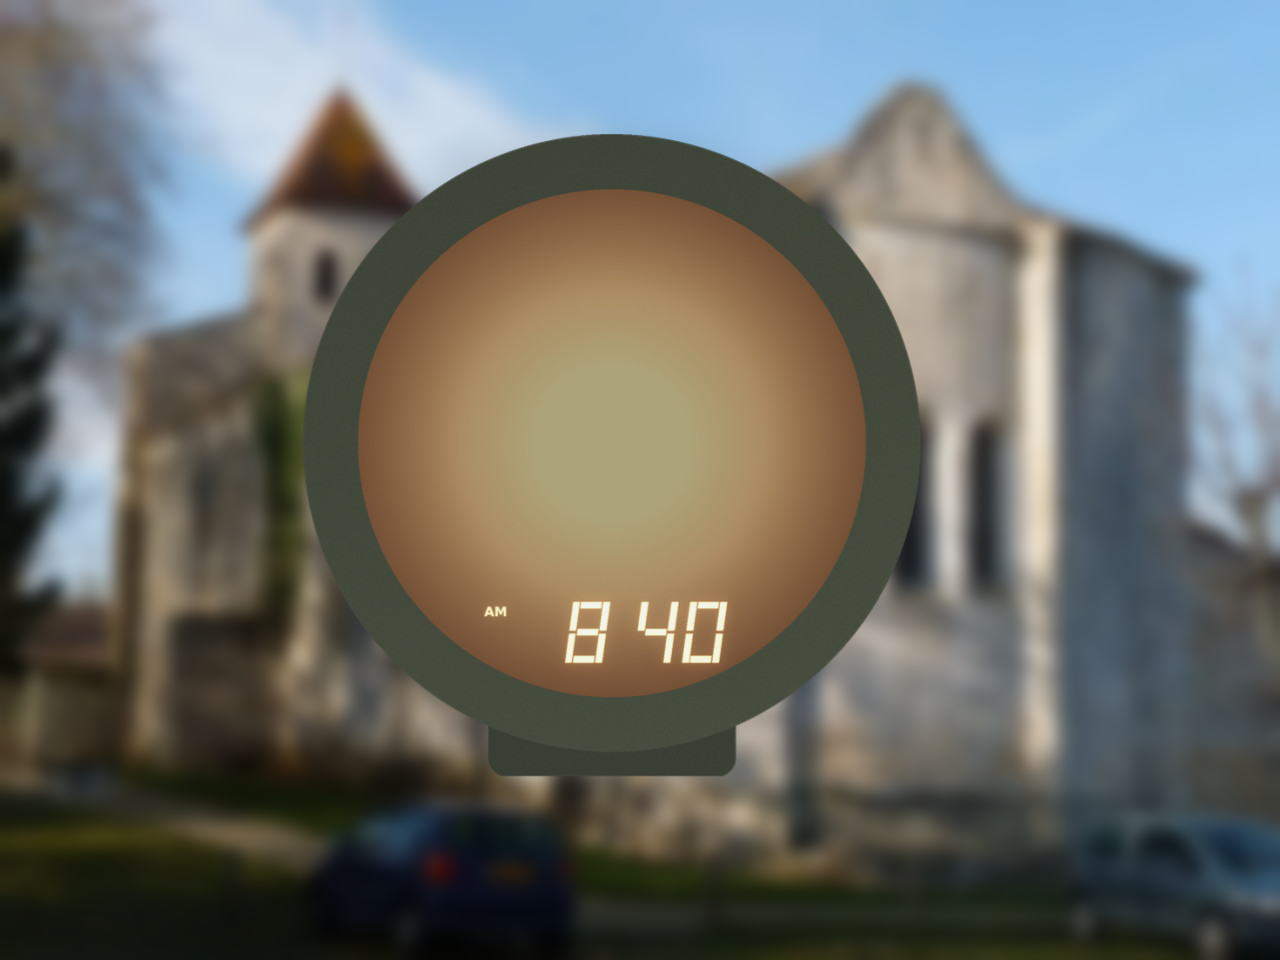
8:40
